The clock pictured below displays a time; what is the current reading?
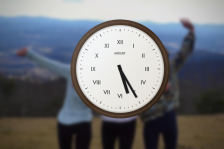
5:25
